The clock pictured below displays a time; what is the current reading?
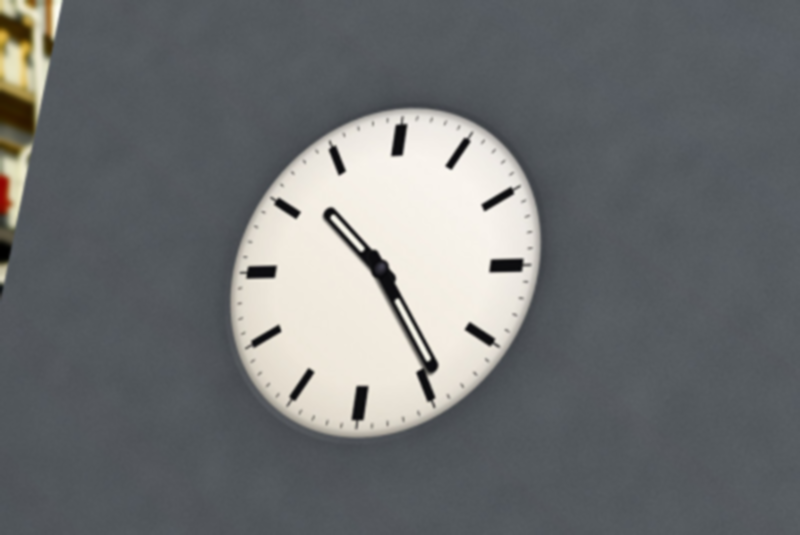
10:24
